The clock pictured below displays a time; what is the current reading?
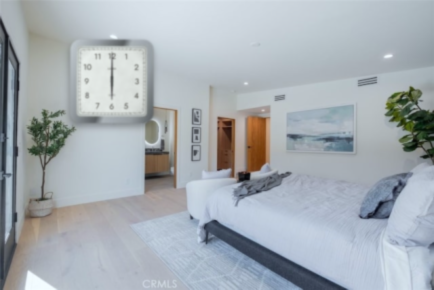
6:00
